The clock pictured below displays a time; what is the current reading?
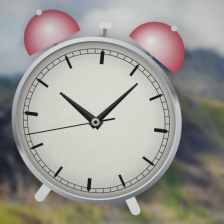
10:06:42
